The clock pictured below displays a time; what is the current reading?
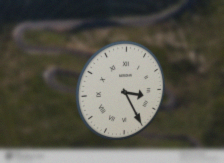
3:25
